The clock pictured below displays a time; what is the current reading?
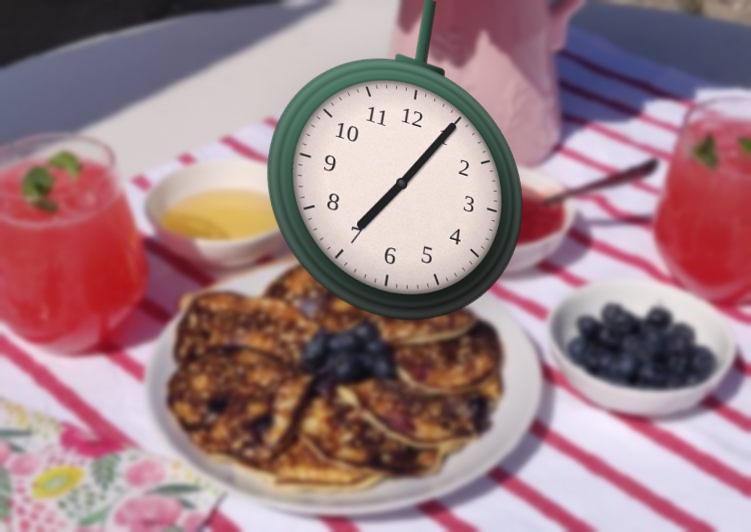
7:05
